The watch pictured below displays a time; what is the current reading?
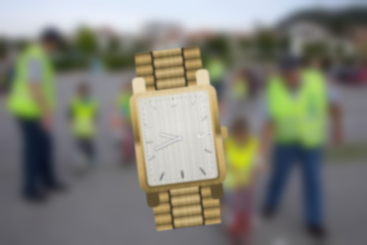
9:42
